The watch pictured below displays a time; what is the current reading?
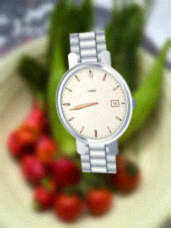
8:43
